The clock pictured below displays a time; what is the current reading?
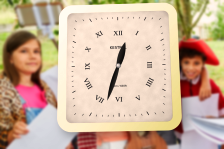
12:33
